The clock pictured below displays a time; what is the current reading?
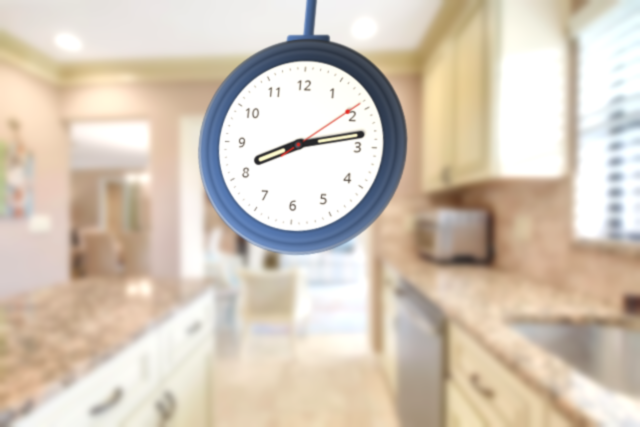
8:13:09
